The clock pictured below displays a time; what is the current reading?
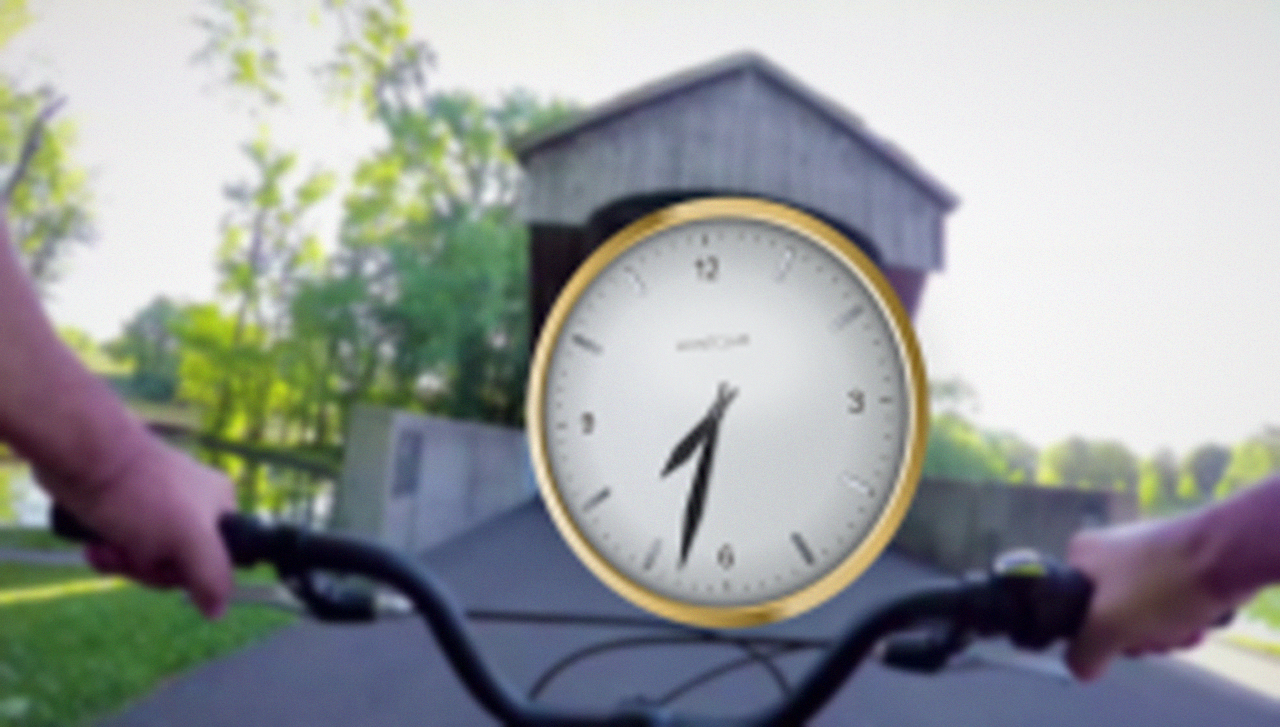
7:33
